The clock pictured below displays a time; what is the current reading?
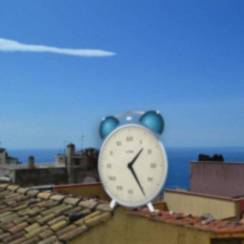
1:25
